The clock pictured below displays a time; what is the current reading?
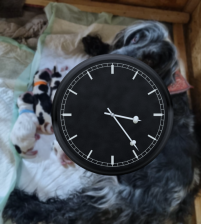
3:24
